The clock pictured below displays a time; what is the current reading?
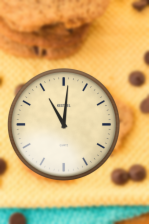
11:01
